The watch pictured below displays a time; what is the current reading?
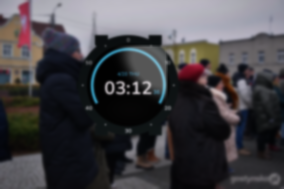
3:12
